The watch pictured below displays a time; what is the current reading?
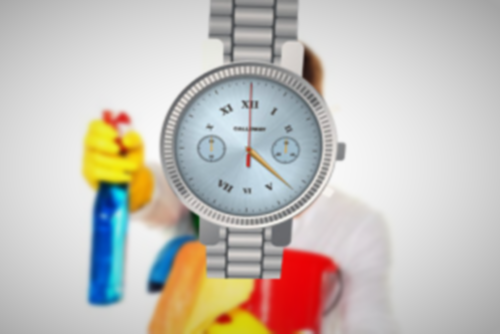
4:22
